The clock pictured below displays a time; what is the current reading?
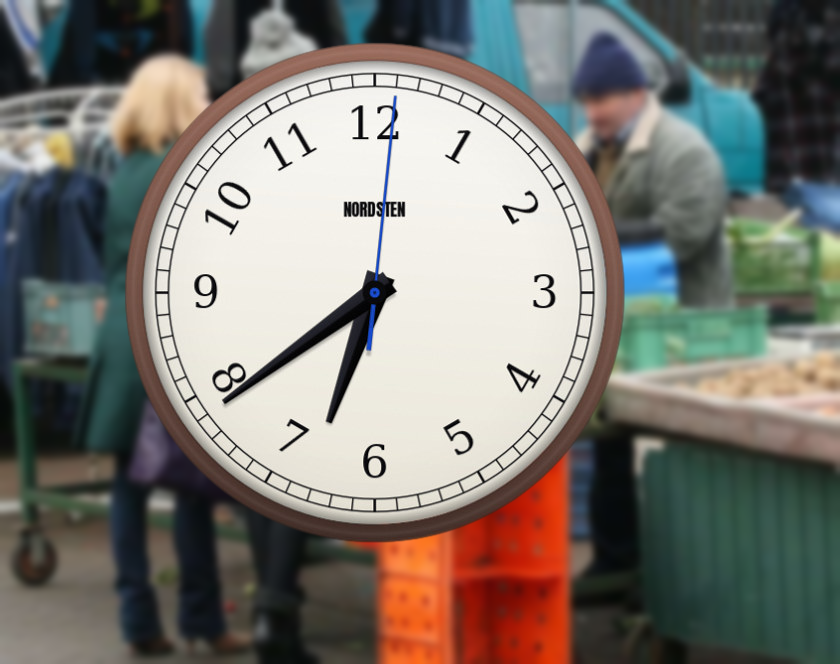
6:39:01
